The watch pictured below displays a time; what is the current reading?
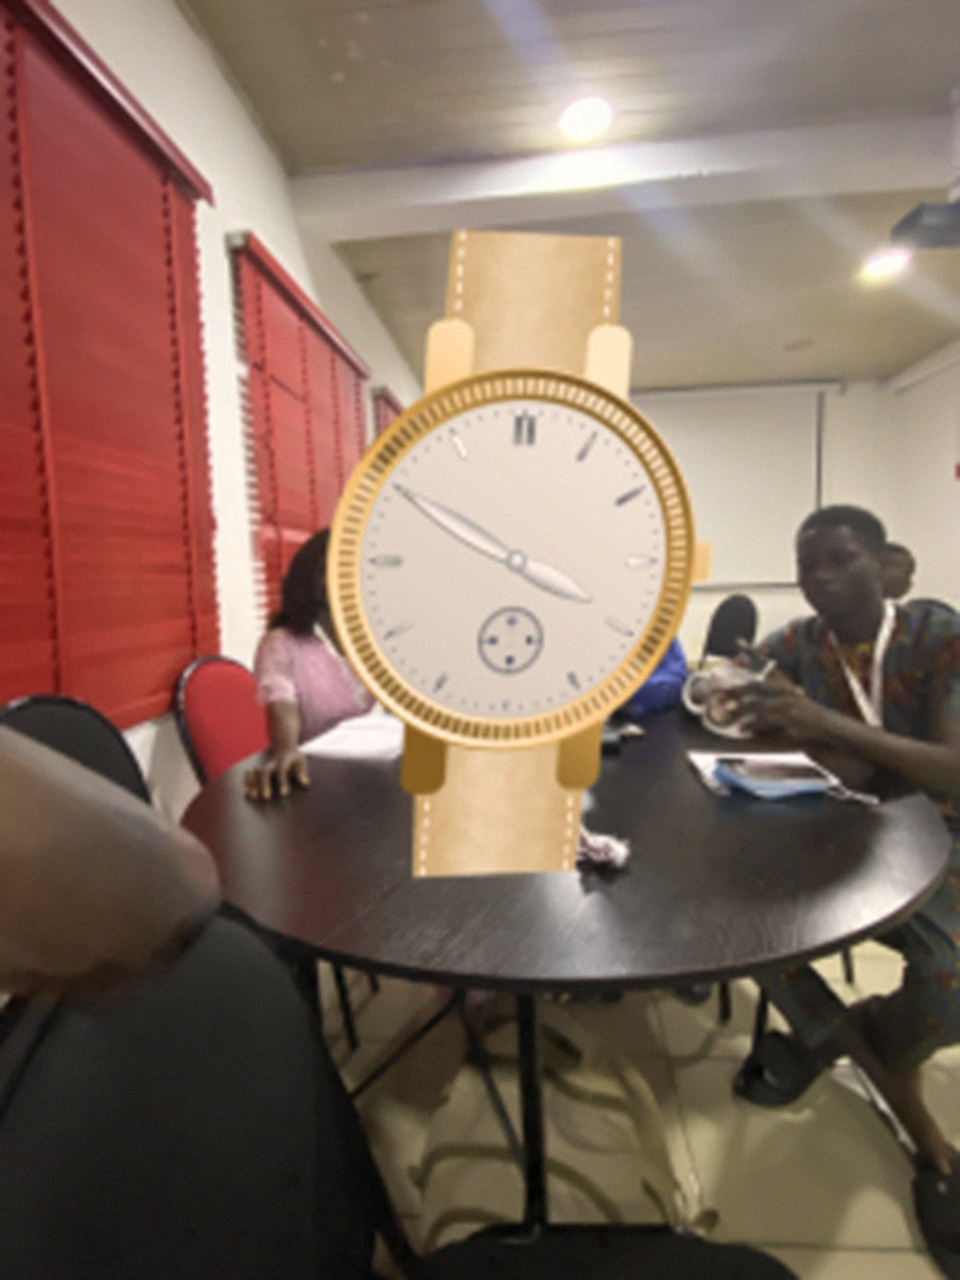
3:50
